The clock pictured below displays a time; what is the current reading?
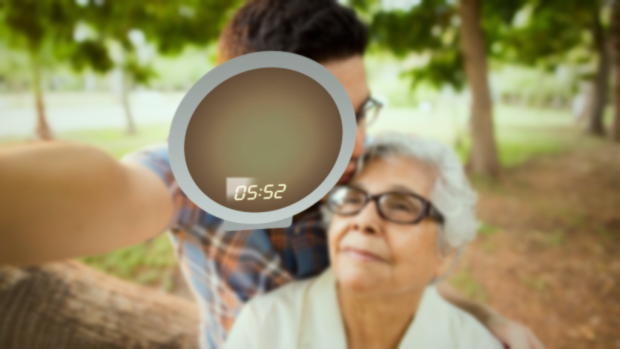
5:52
